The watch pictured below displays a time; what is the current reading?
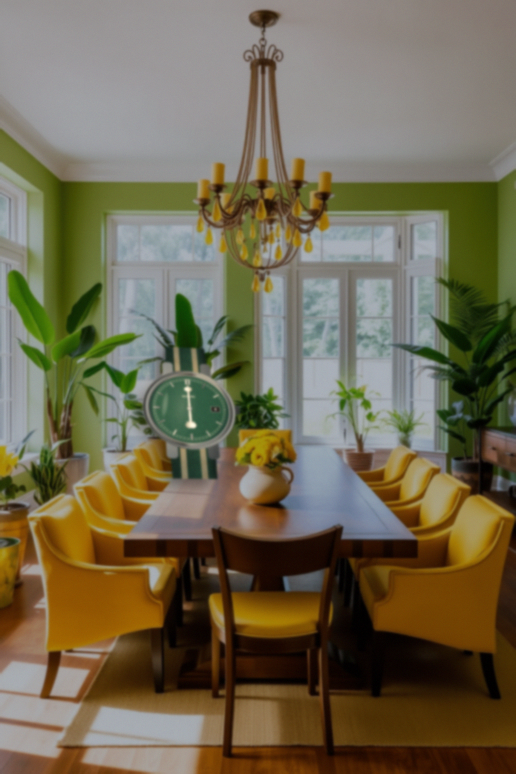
6:00
